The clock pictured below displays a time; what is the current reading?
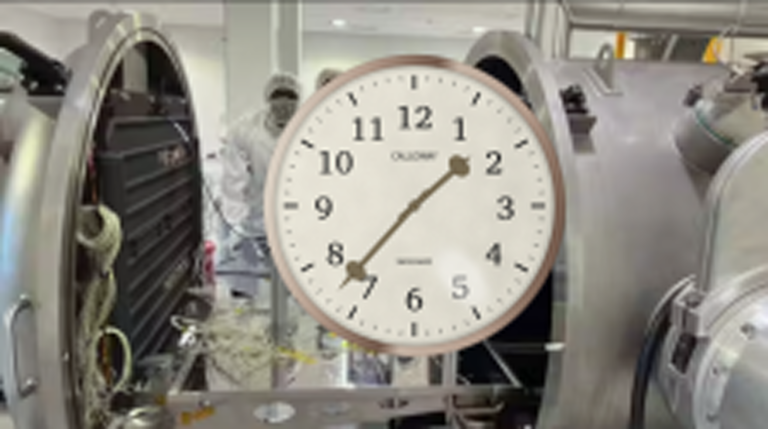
1:37
